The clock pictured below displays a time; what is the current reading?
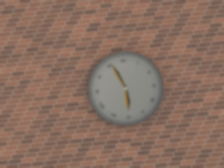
5:56
